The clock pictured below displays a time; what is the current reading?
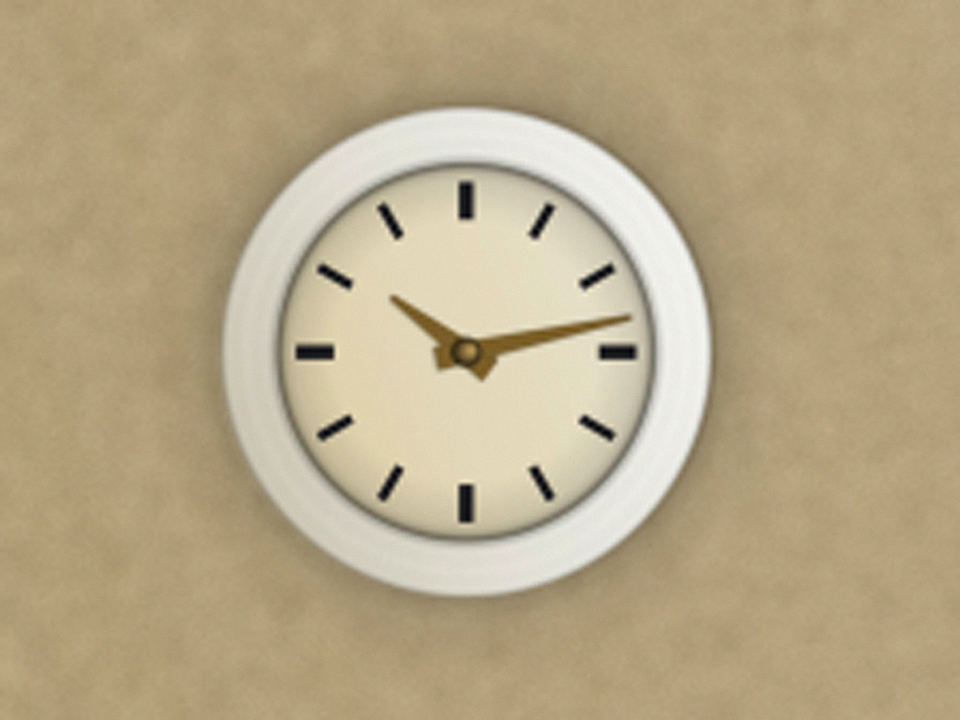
10:13
